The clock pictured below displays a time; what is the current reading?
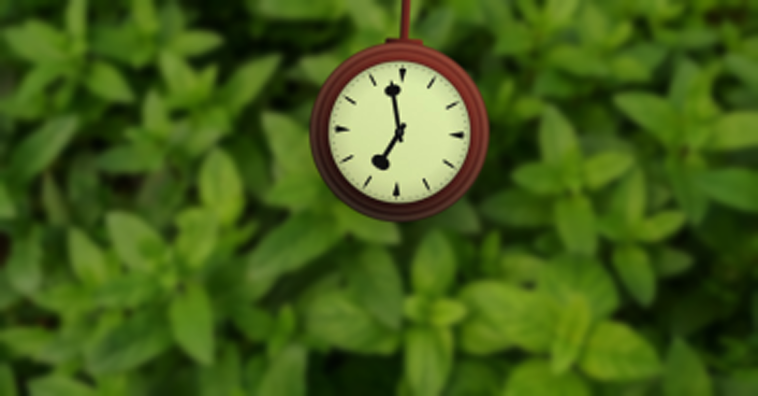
6:58
